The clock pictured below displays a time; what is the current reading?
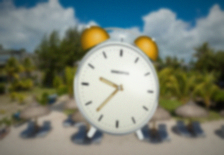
9:37
